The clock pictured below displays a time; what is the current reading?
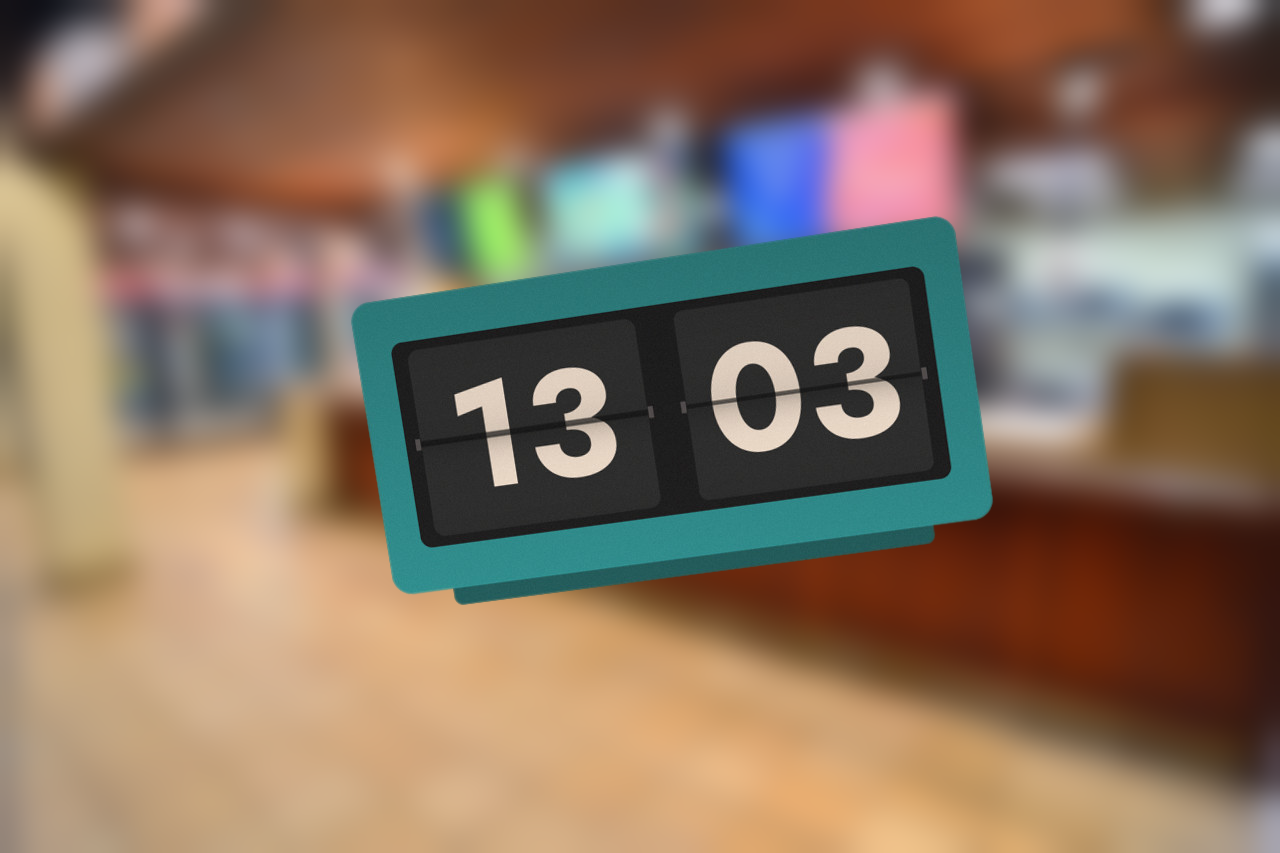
13:03
